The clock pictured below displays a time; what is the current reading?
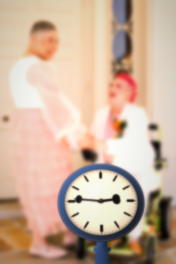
2:46
